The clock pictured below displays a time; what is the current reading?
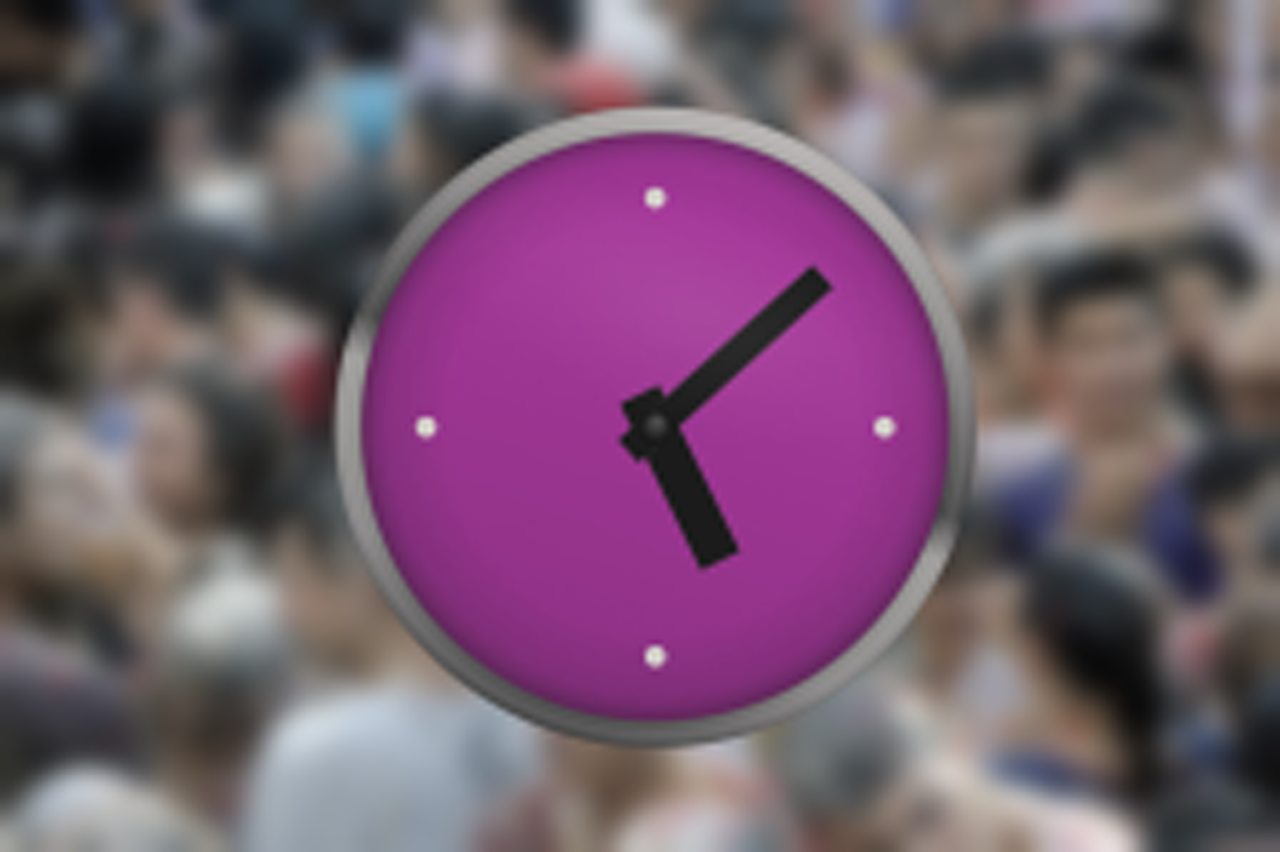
5:08
